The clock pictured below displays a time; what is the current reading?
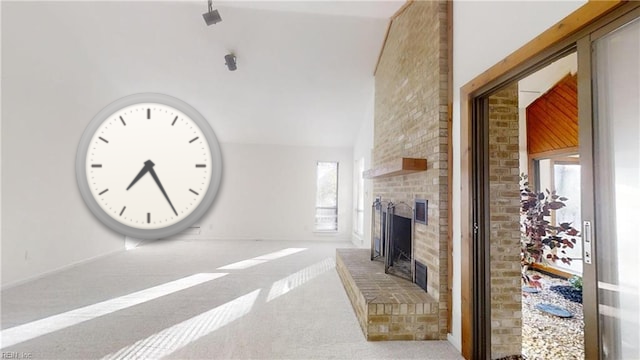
7:25
